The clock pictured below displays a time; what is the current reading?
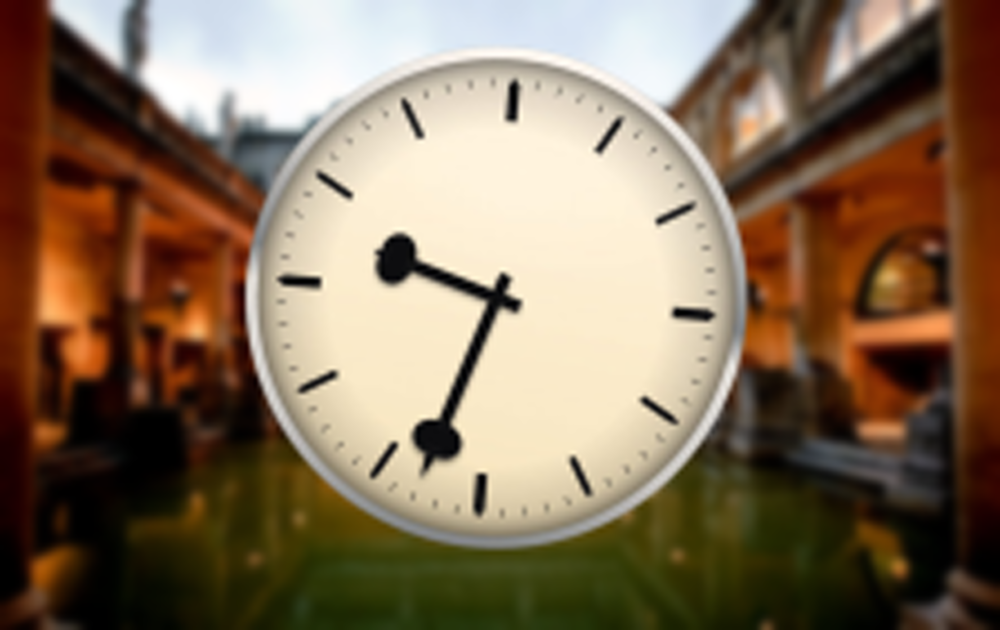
9:33
